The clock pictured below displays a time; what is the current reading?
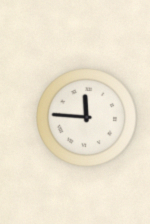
11:45
